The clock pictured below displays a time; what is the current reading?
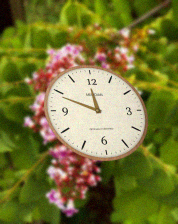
11:49
